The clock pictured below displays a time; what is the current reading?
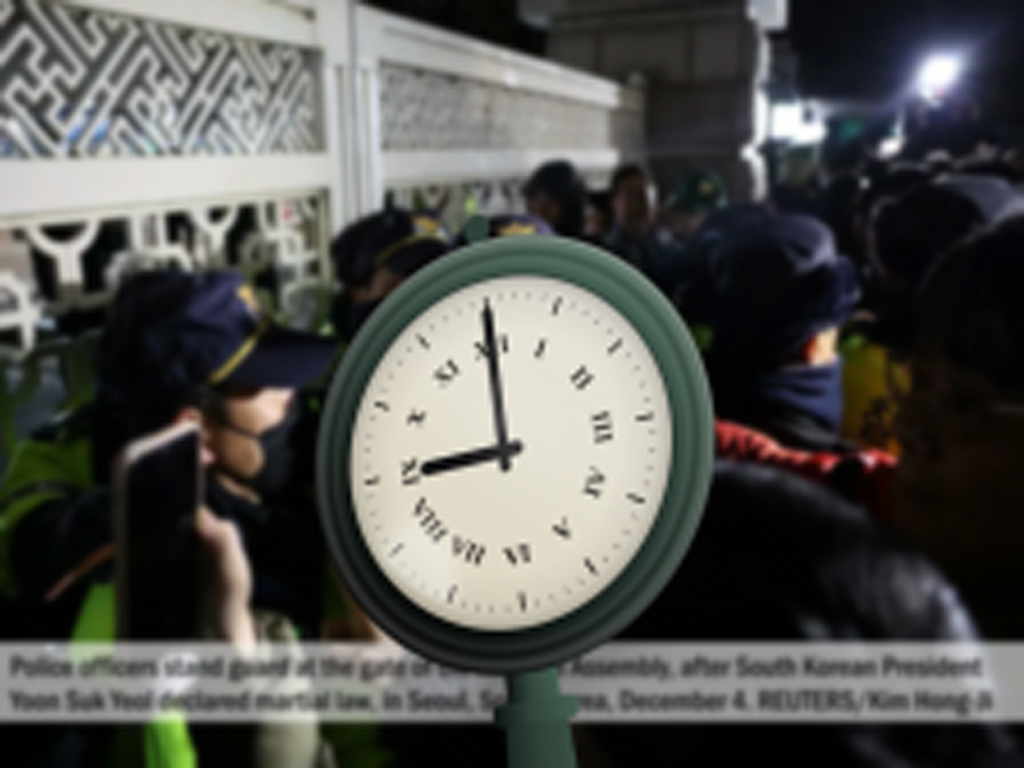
9:00
